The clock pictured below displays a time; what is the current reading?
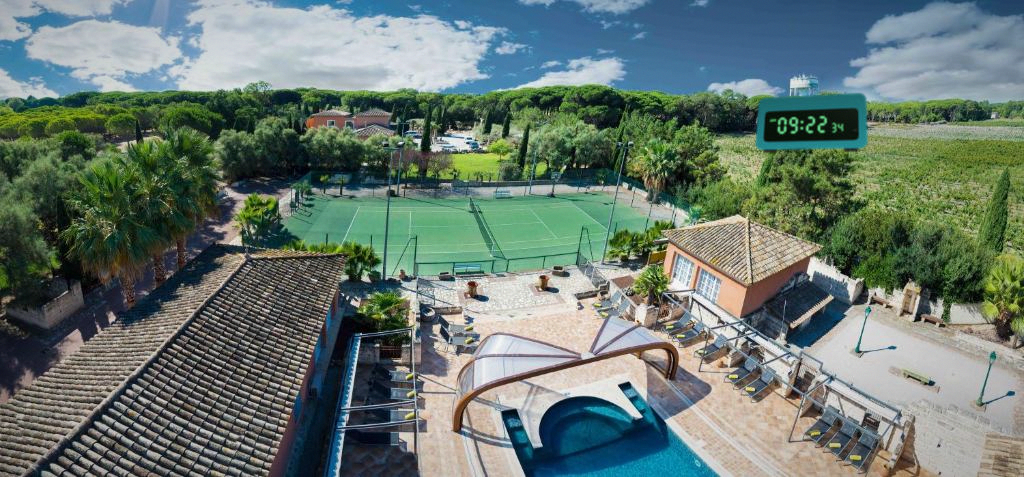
9:22
